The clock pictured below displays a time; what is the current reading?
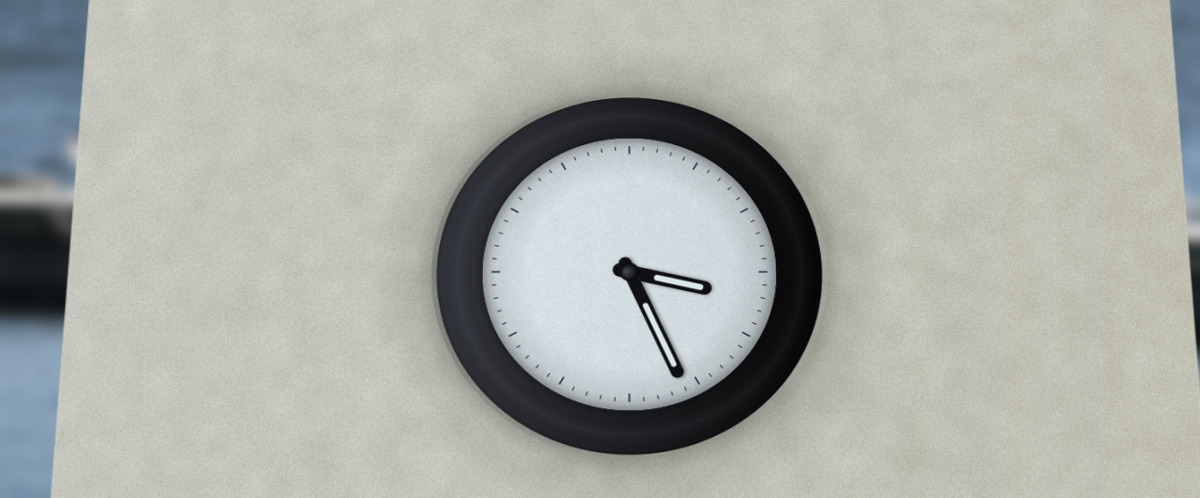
3:26
